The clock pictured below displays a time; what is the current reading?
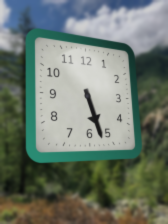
5:27
